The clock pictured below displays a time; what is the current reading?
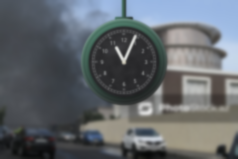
11:04
